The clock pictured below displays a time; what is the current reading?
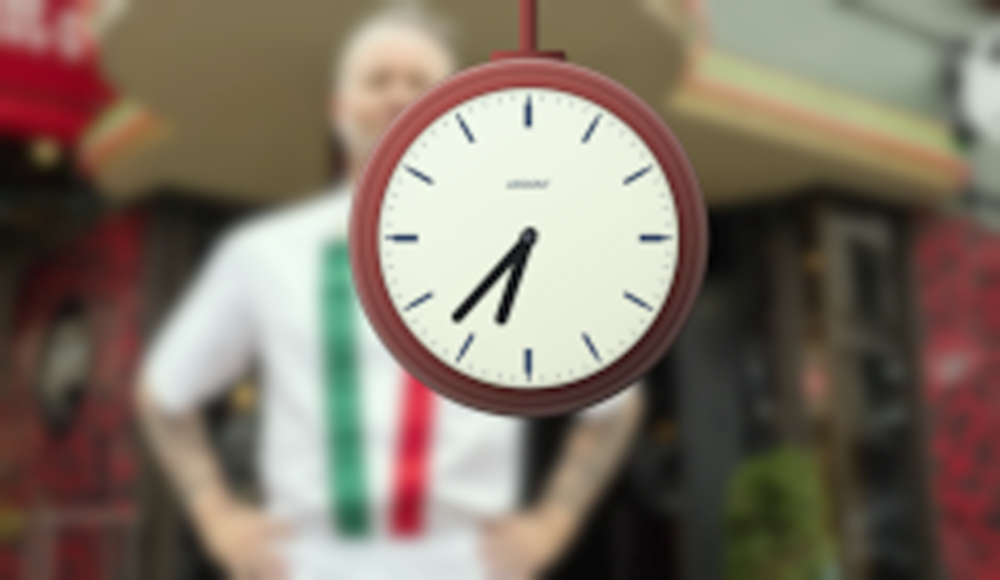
6:37
